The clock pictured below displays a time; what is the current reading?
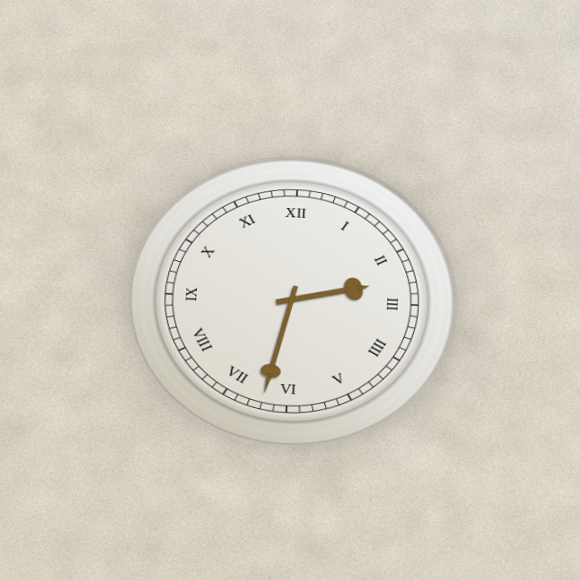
2:32
